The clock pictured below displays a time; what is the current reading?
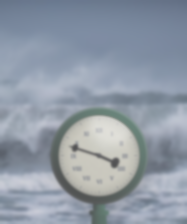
3:48
